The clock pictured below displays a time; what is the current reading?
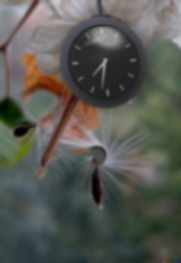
7:32
